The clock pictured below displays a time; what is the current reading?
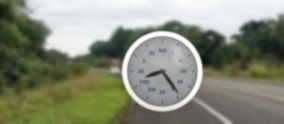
8:24
